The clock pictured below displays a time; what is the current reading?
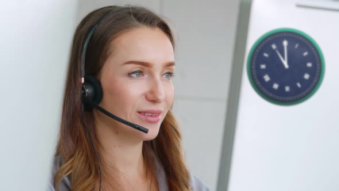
11:00
